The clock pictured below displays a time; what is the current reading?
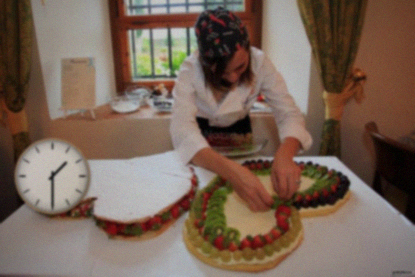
1:30
